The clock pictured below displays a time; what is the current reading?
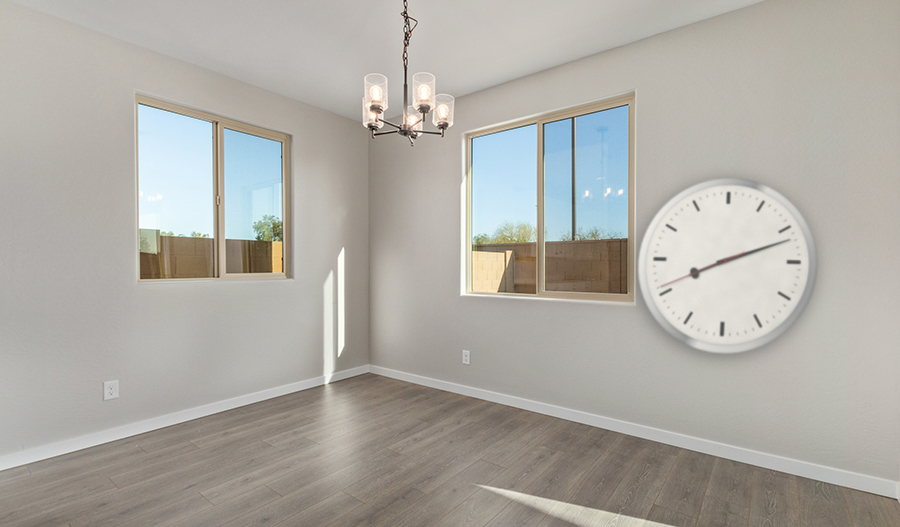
8:11:41
